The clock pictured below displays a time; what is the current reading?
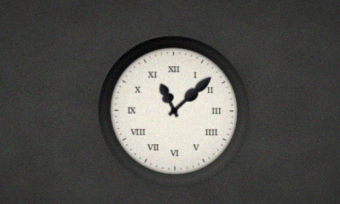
11:08
